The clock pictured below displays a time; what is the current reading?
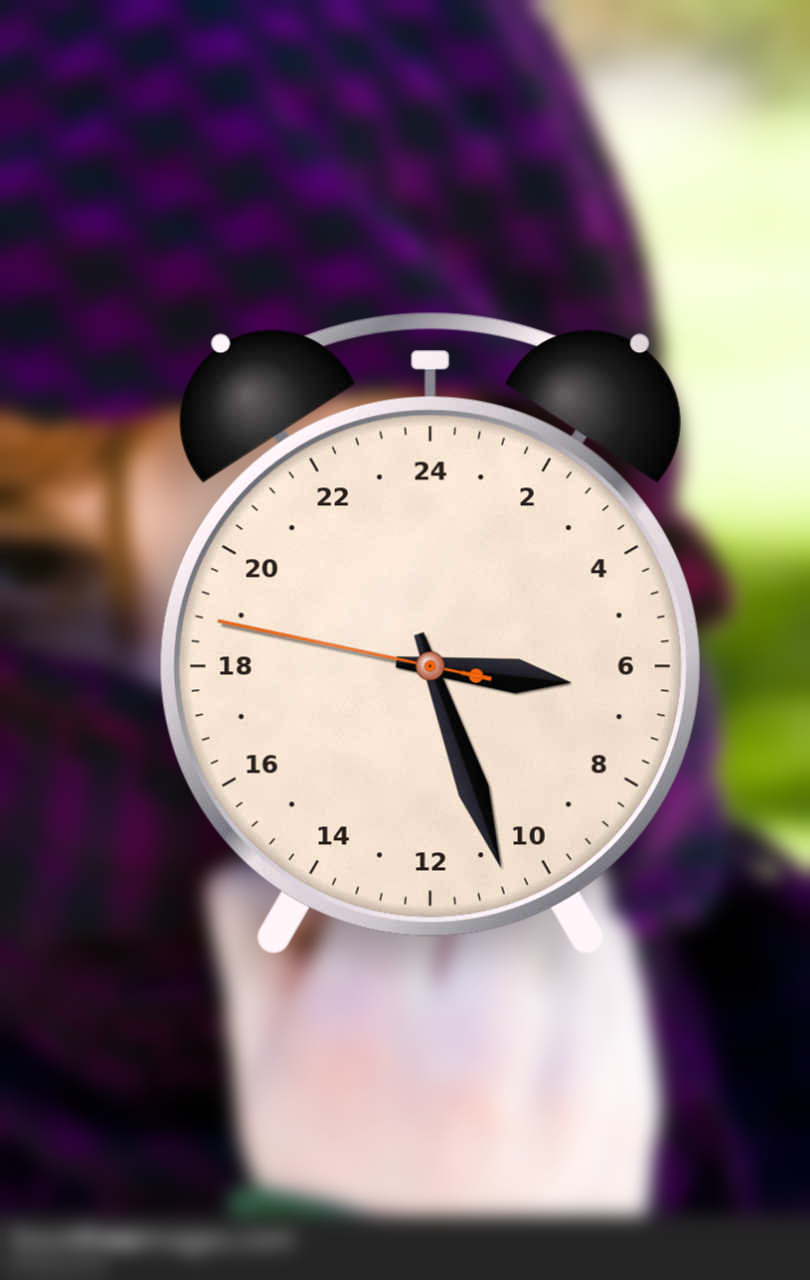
6:26:47
